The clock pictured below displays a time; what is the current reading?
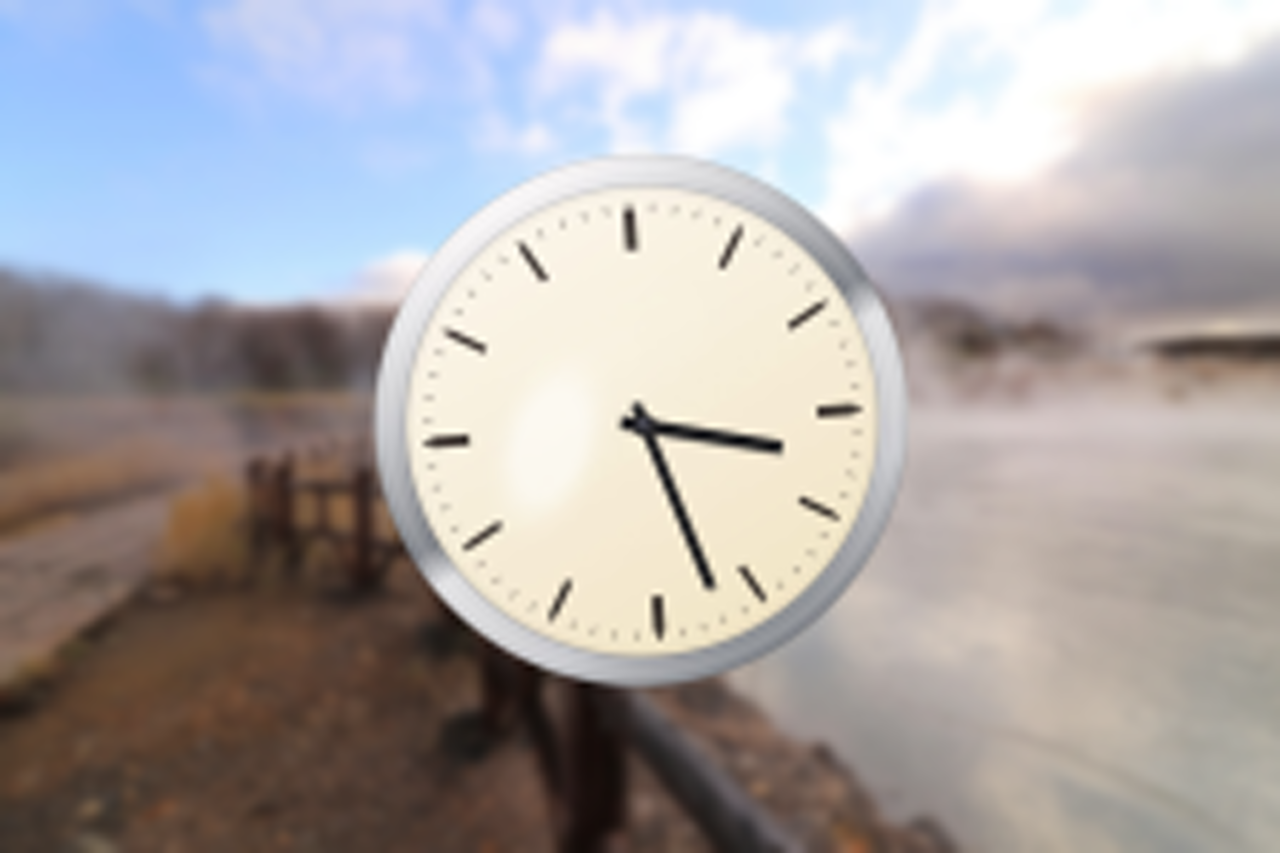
3:27
